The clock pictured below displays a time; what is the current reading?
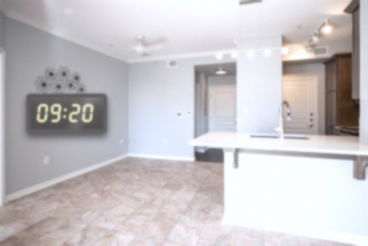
9:20
